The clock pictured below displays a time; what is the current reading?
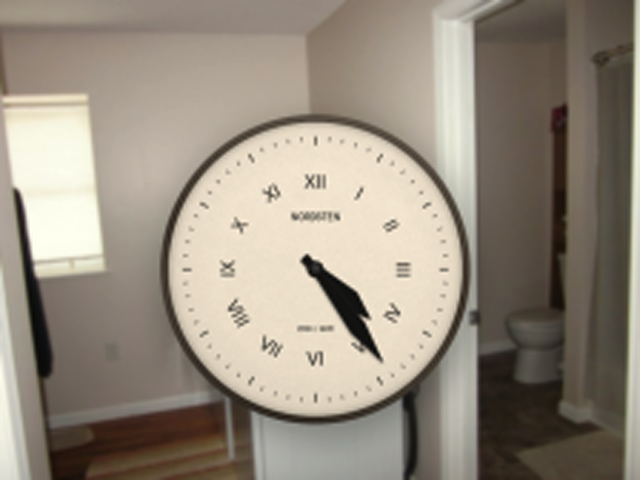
4:24
